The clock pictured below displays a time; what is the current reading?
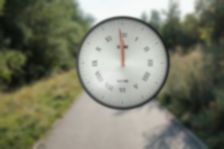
11:59
